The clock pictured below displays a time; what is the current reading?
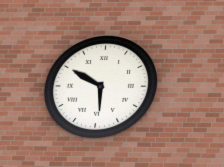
5:50
